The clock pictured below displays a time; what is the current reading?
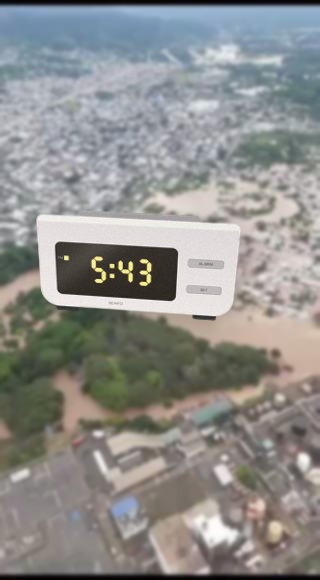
5:43
